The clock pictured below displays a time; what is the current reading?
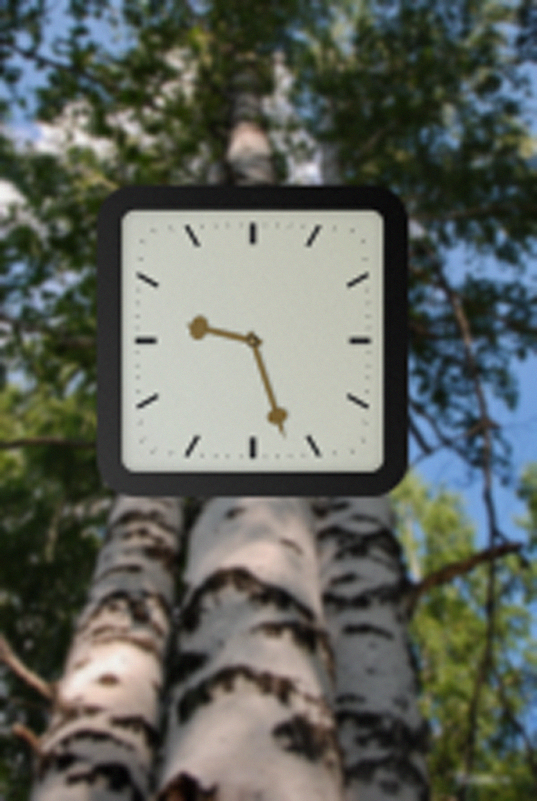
9:27
